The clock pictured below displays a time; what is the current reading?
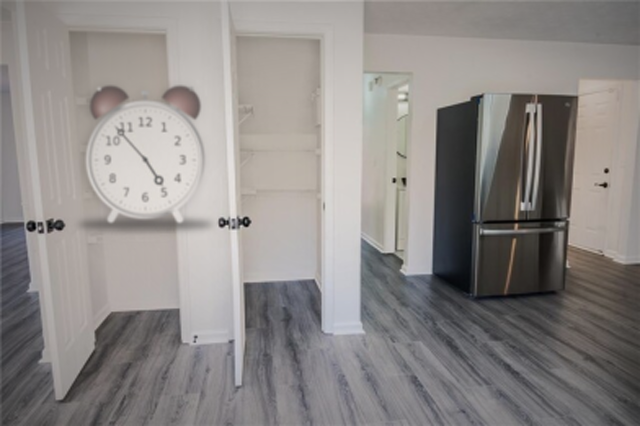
4:53
